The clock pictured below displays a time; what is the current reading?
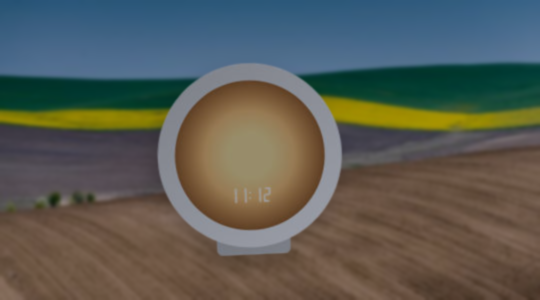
11:12
